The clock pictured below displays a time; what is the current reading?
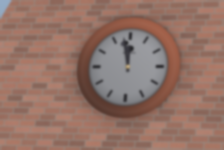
11:58
